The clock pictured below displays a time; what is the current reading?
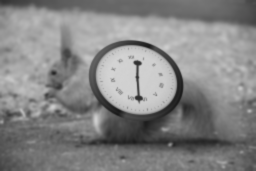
12:32
